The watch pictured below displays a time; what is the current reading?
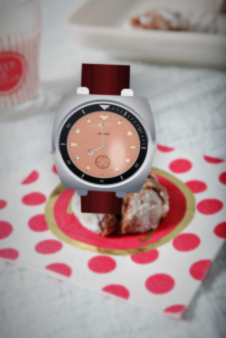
7:59
